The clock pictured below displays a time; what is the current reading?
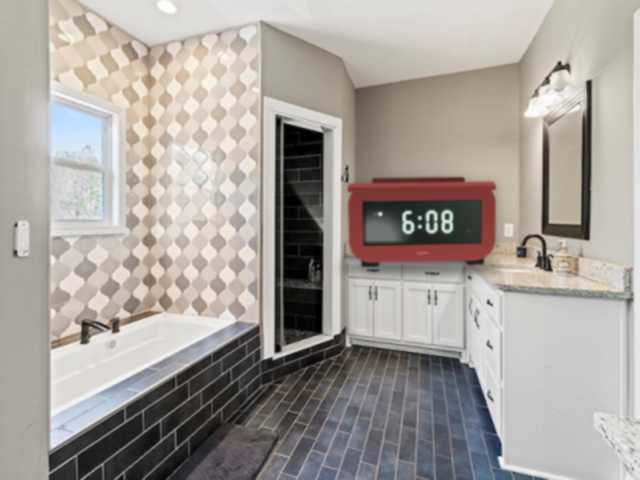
6:08
